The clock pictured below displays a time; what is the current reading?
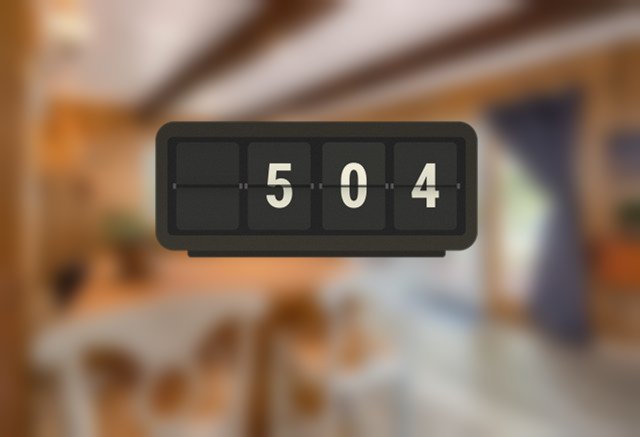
5:04
